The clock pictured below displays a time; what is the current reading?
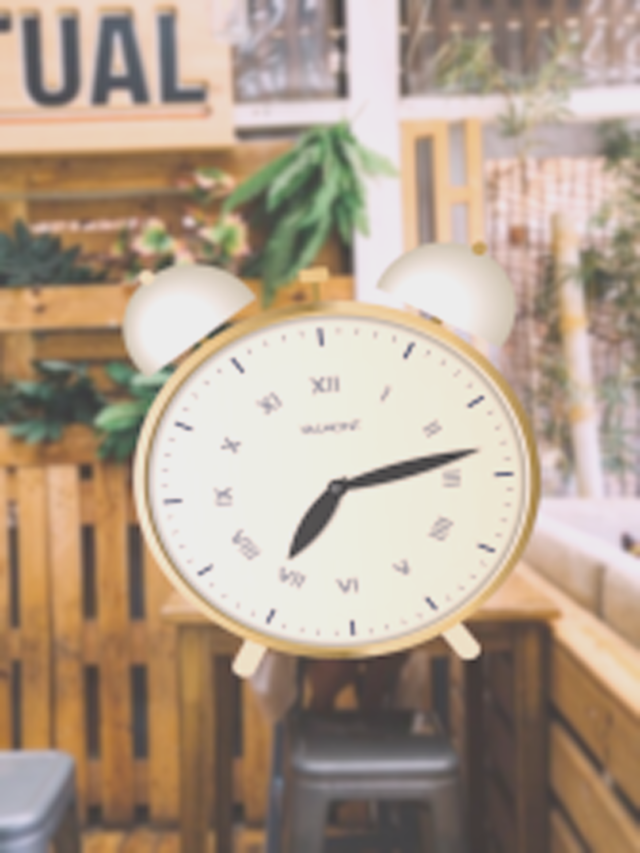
7:13
